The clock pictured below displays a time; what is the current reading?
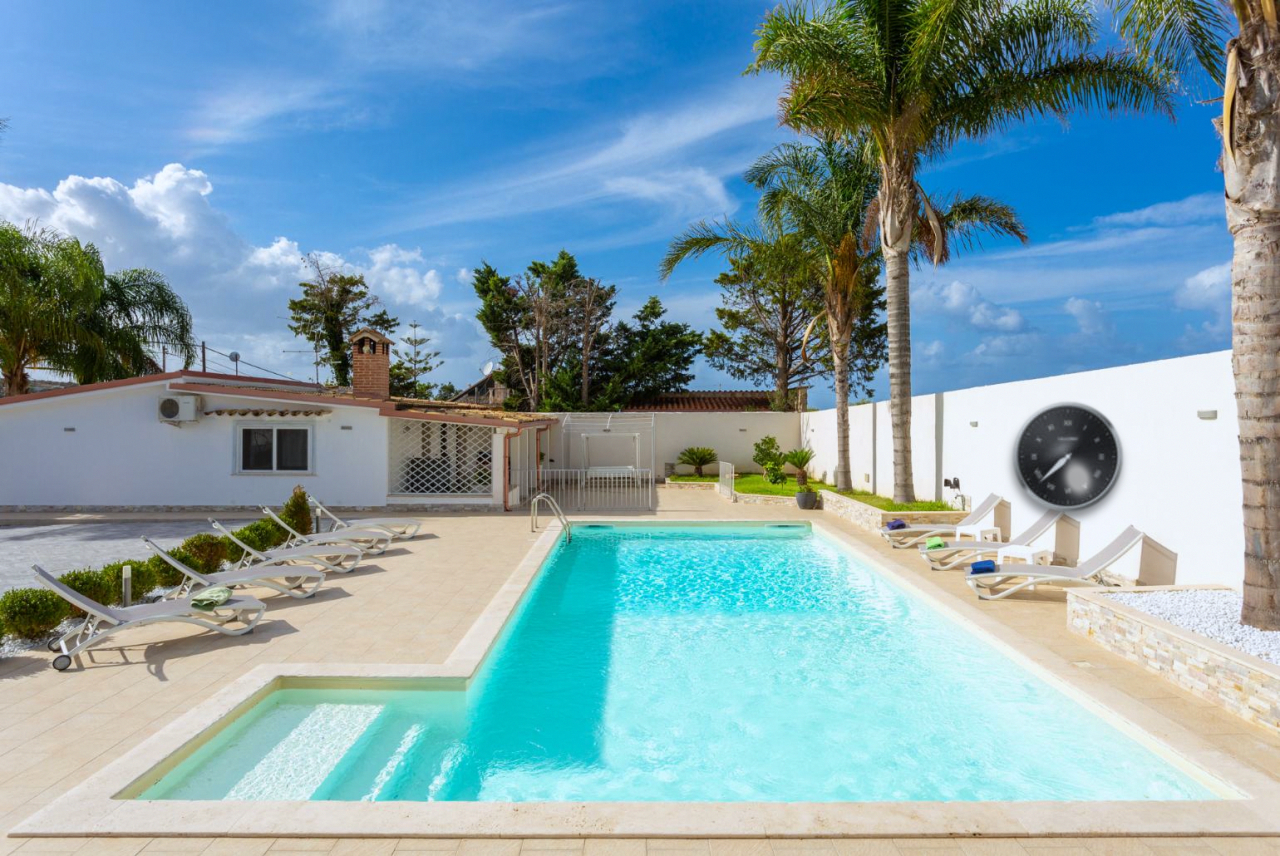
7:38
